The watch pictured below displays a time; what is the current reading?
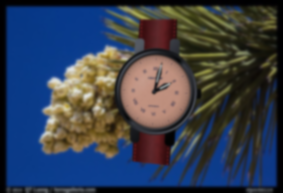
2:02
